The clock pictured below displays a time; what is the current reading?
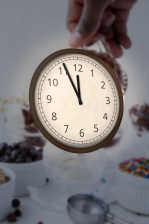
11:56
